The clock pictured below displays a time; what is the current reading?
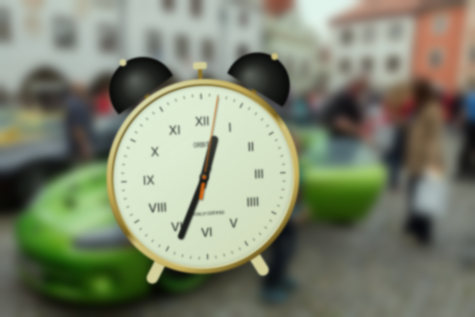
12:34:02
